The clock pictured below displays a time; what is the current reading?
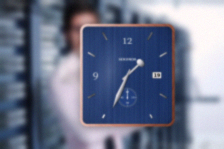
1:34
